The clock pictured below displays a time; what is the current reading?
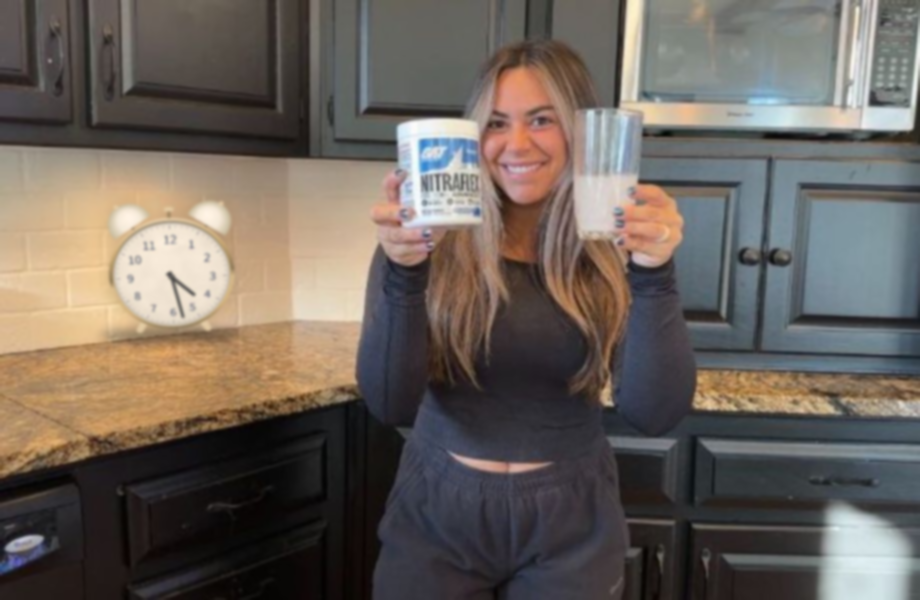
4:28
